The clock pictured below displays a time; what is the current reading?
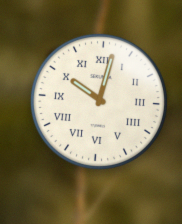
10:02
